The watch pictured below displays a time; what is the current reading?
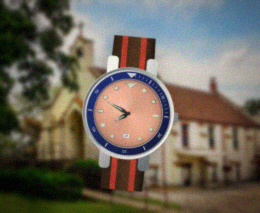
7:49
